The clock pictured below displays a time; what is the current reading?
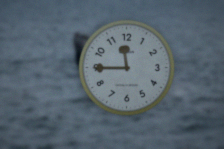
11:45
